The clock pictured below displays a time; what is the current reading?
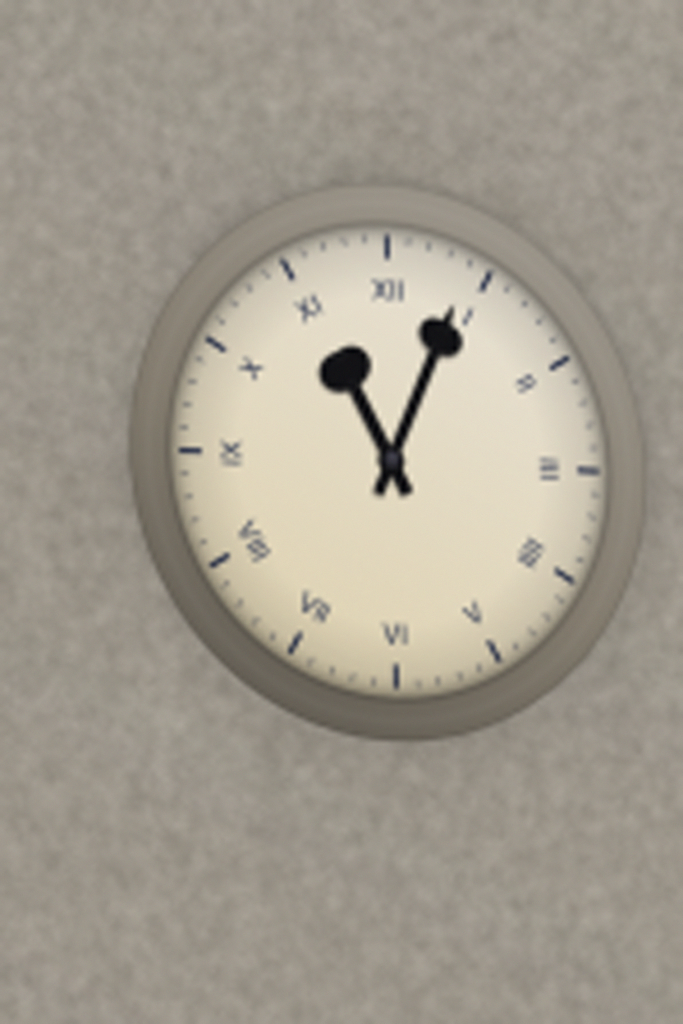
11:04
